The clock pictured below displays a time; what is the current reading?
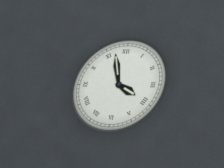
3:57
